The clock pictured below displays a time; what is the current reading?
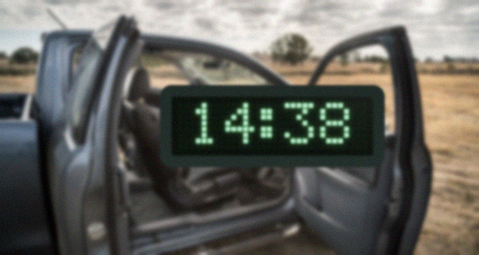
14:38
